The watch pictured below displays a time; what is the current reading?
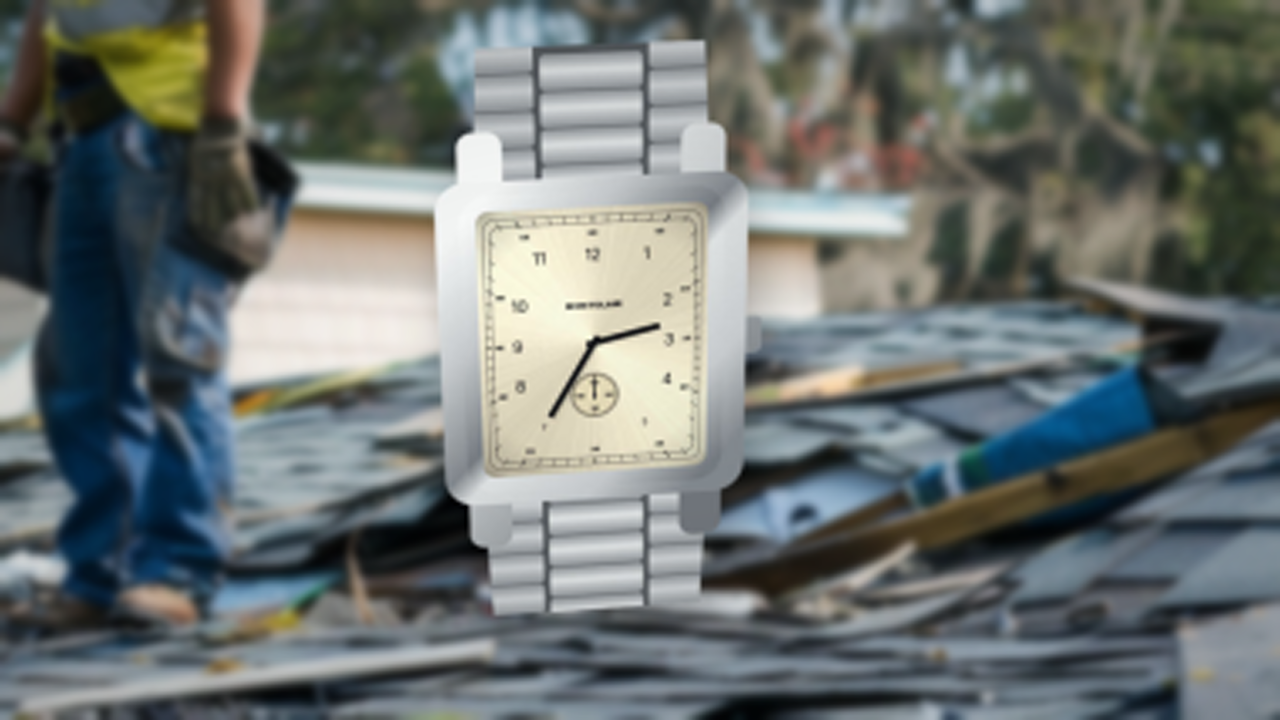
2:35
